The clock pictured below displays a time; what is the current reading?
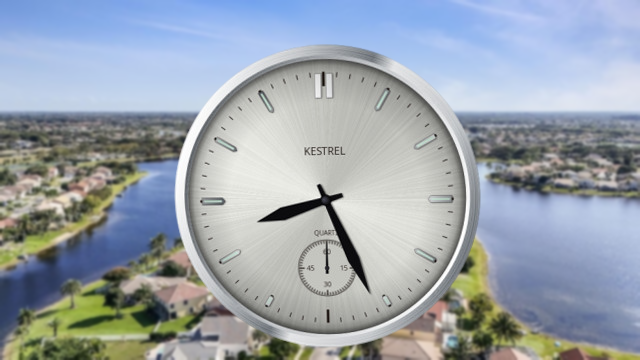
8:26
